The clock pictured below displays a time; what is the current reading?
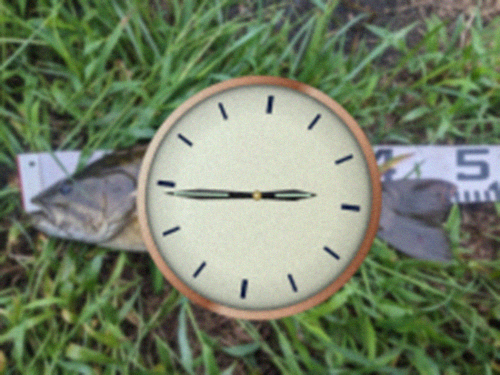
2:44
